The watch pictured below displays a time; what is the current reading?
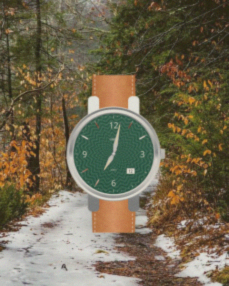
7:02
